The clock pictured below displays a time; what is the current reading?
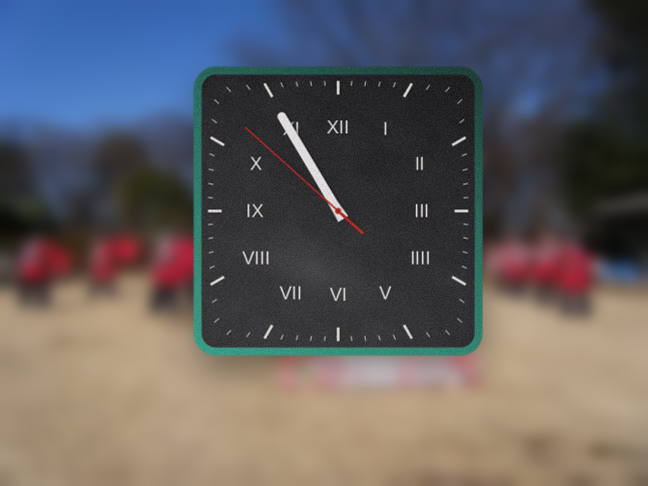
10:54:52
